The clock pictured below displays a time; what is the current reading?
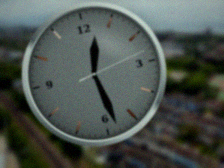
12:28:13
